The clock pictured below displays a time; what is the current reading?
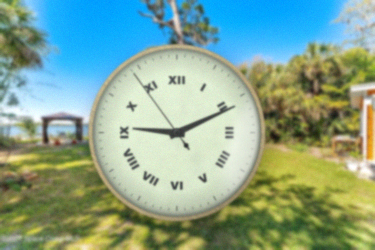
9:10:54
